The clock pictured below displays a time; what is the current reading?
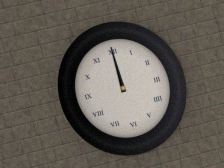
12:00
